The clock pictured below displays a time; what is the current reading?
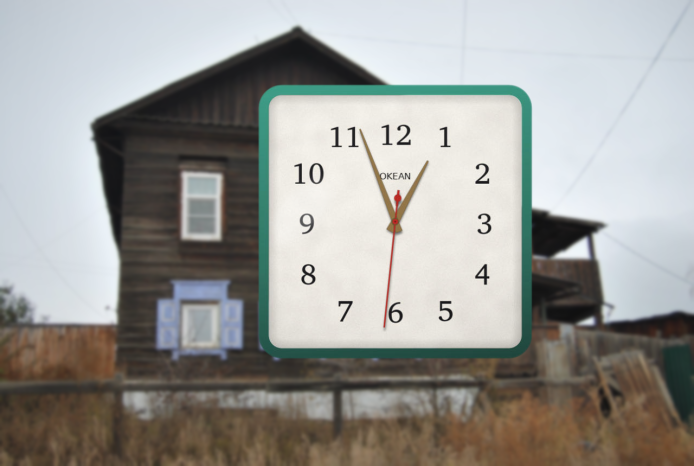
12:56:31
